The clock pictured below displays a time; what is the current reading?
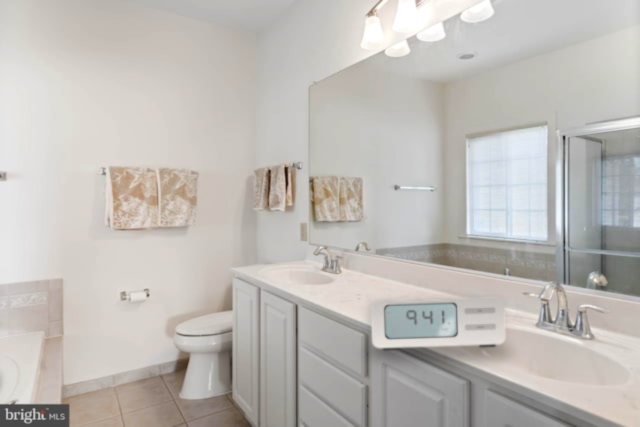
9:41
